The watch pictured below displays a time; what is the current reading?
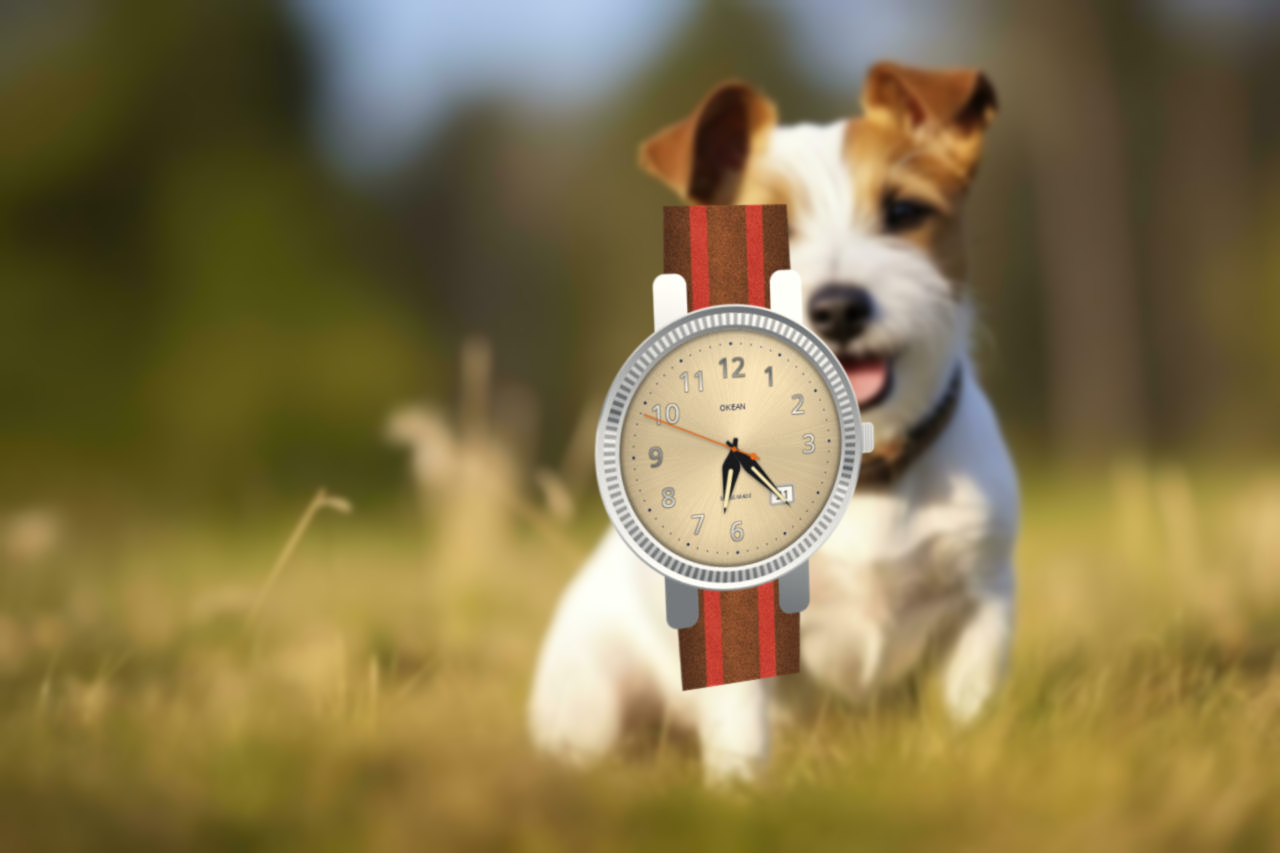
6:22:49
